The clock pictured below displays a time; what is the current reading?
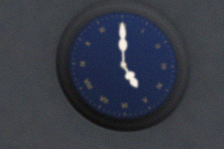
5:00
